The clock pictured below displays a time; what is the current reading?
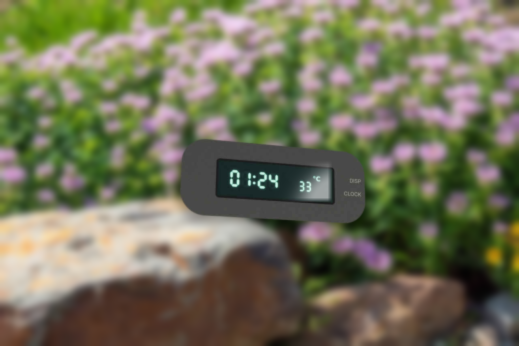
1:24
